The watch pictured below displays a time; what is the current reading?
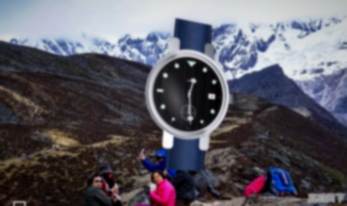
12:29
